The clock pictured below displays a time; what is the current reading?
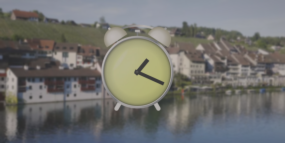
1:19
